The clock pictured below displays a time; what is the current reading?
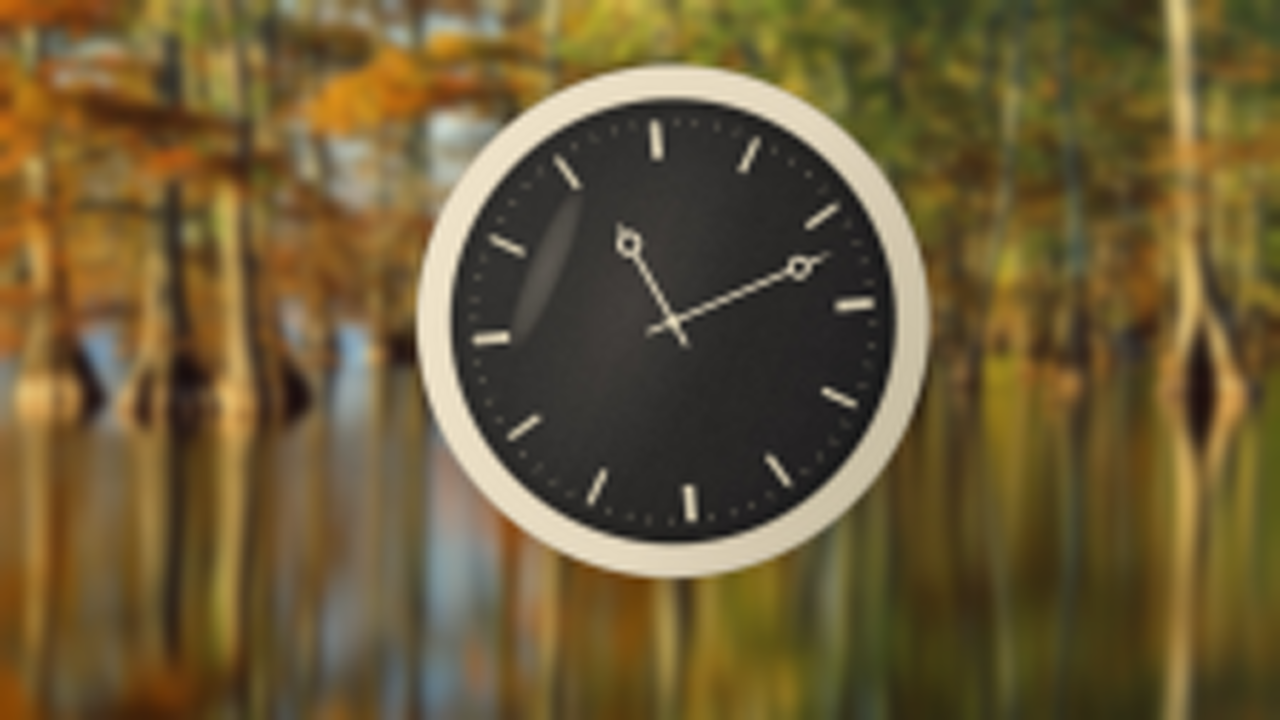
11:12
